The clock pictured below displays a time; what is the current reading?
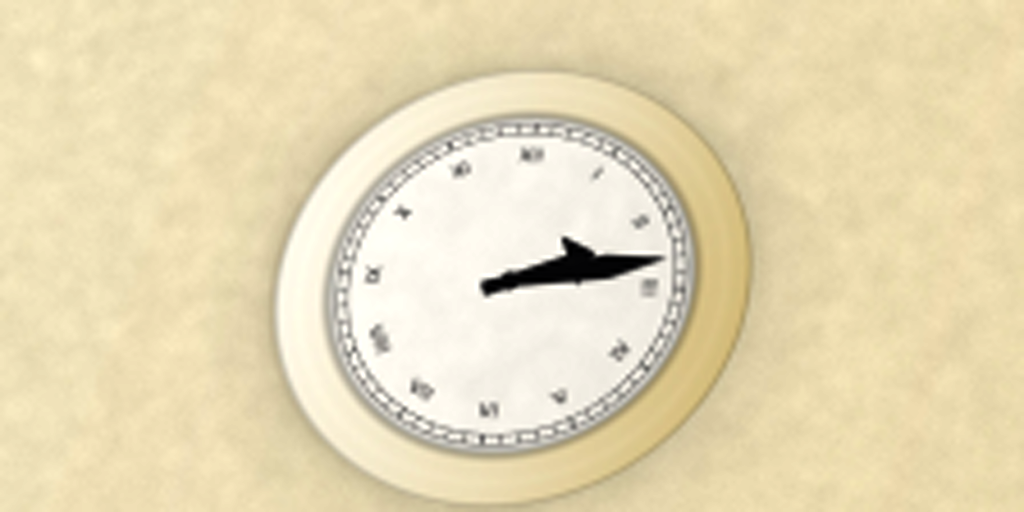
2:13
